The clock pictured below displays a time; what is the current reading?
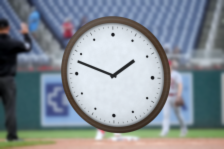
1:48
